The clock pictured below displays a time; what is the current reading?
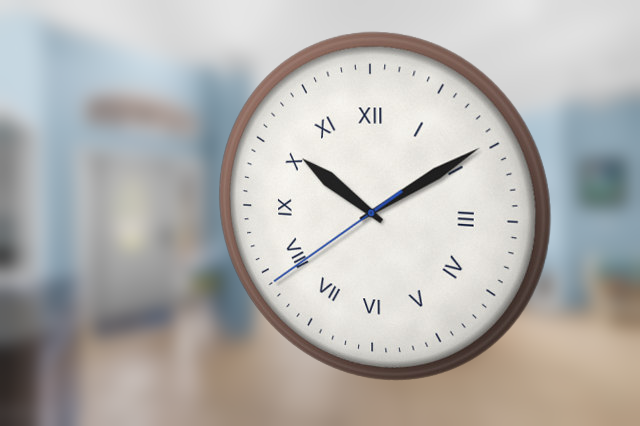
10:09:39
